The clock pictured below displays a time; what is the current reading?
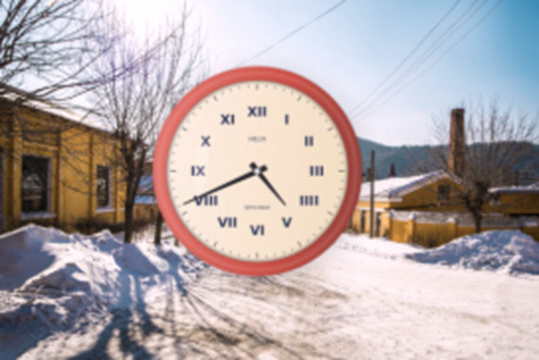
4:41
